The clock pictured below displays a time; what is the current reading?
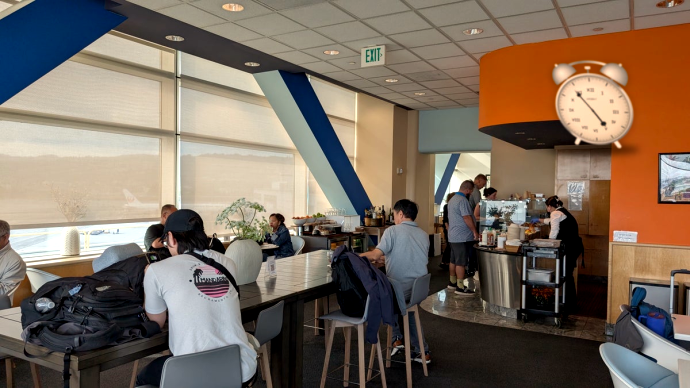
4:54
